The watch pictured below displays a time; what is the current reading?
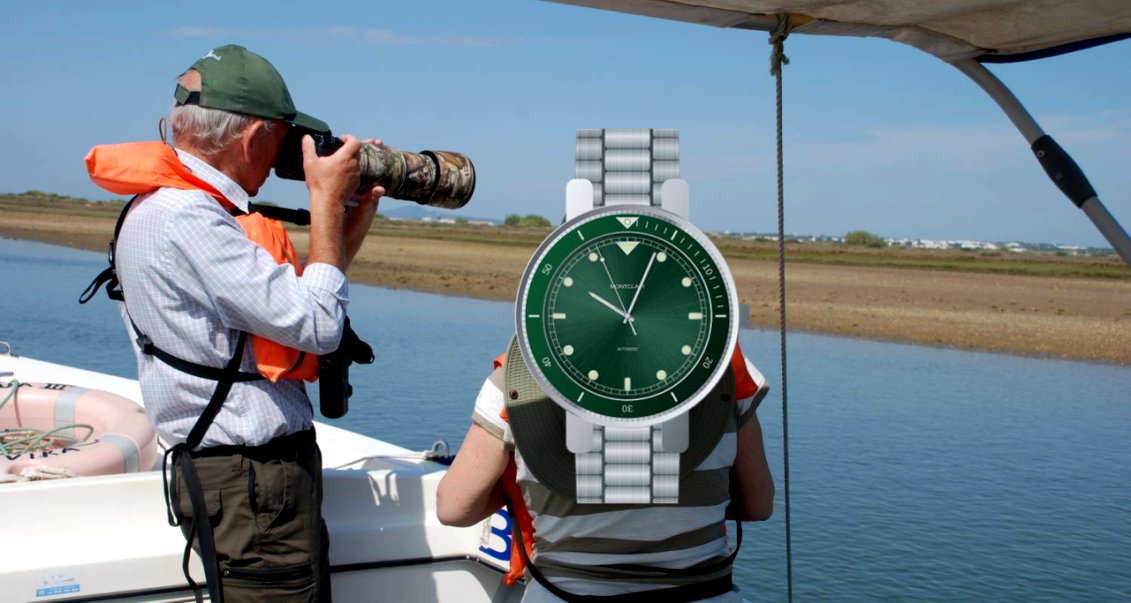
10:03:56
